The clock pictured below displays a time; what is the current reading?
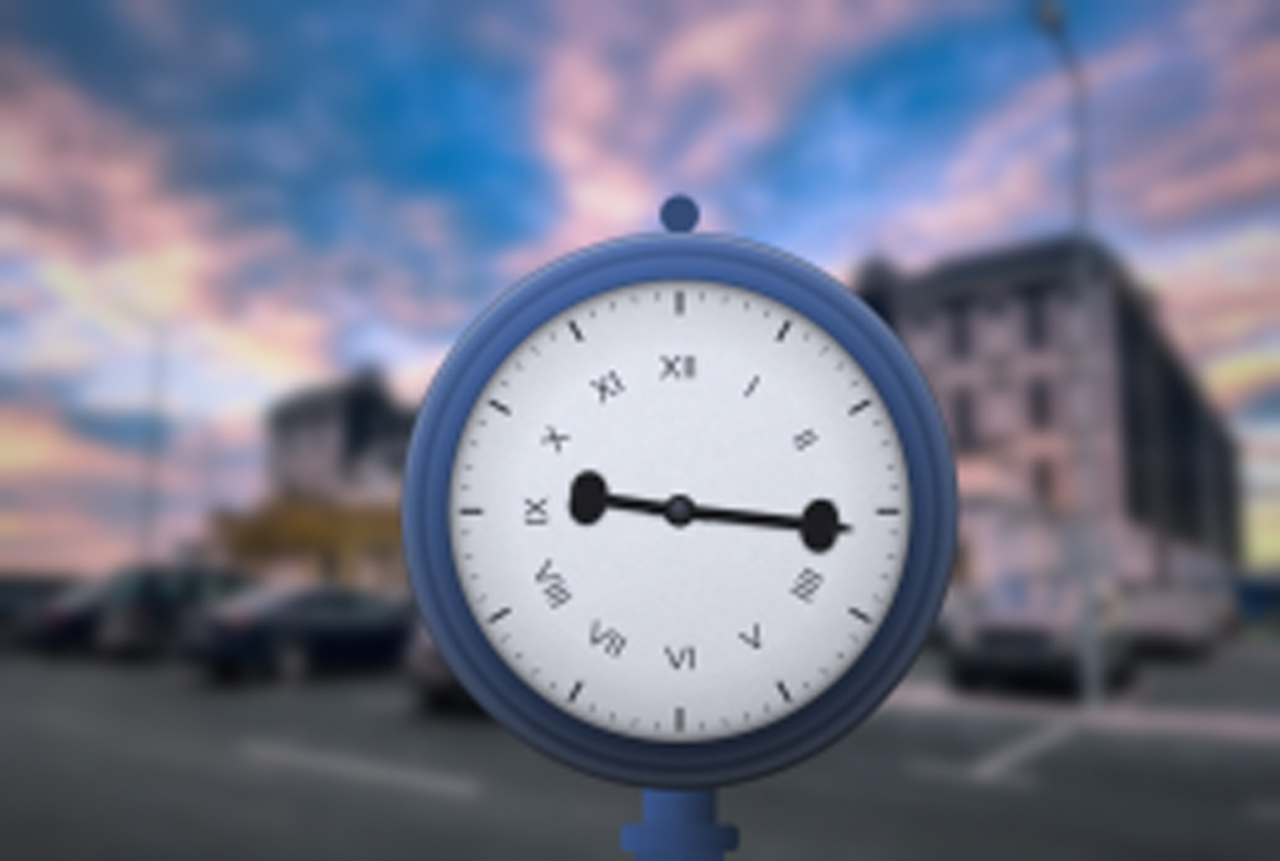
9:16
